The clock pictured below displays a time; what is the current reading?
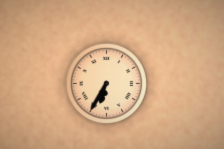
6:35
